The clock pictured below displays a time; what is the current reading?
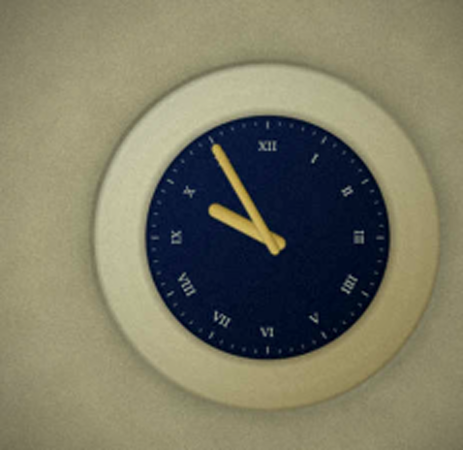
9:55
